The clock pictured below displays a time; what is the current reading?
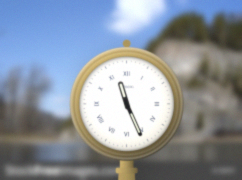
11:26
